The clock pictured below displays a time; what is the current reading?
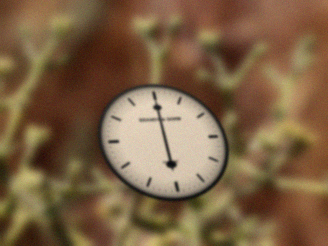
6:00
